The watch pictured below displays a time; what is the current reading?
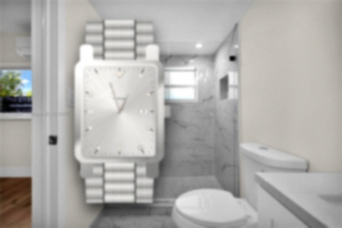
12:57
